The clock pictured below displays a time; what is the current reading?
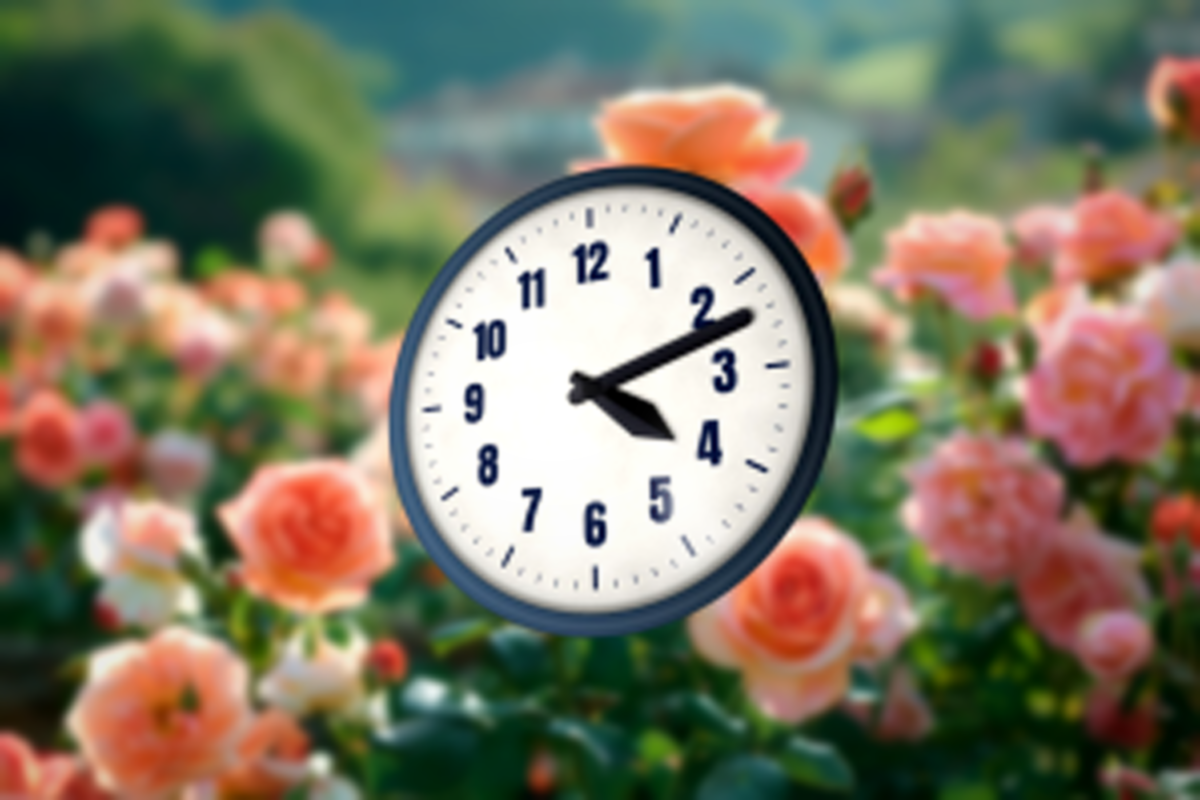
4:12
